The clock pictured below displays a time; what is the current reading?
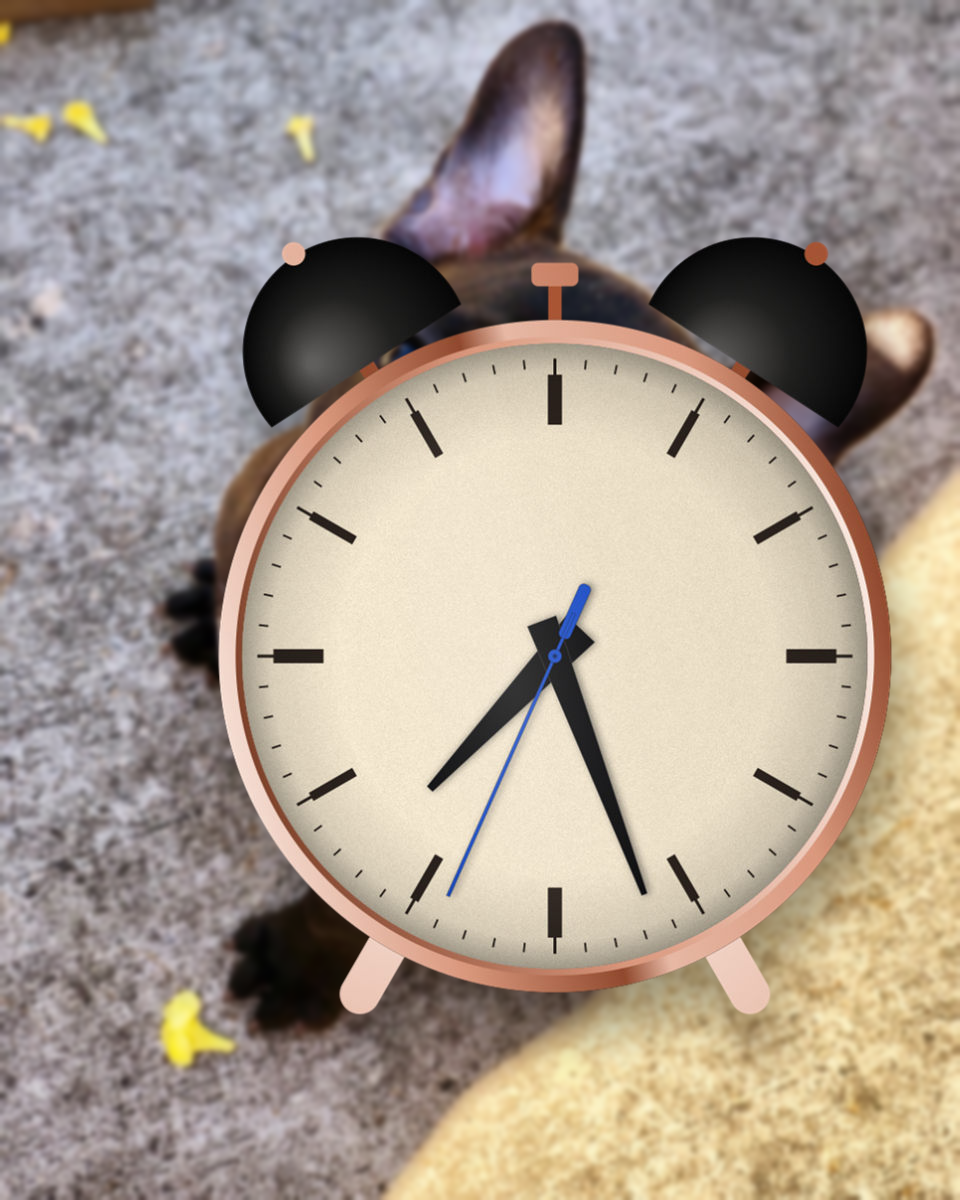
7:26:34
